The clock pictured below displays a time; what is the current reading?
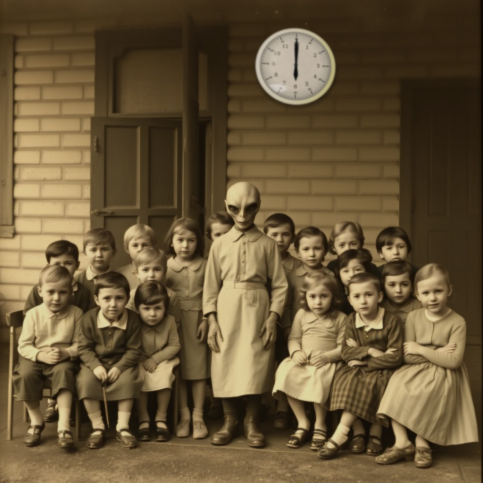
6:00
